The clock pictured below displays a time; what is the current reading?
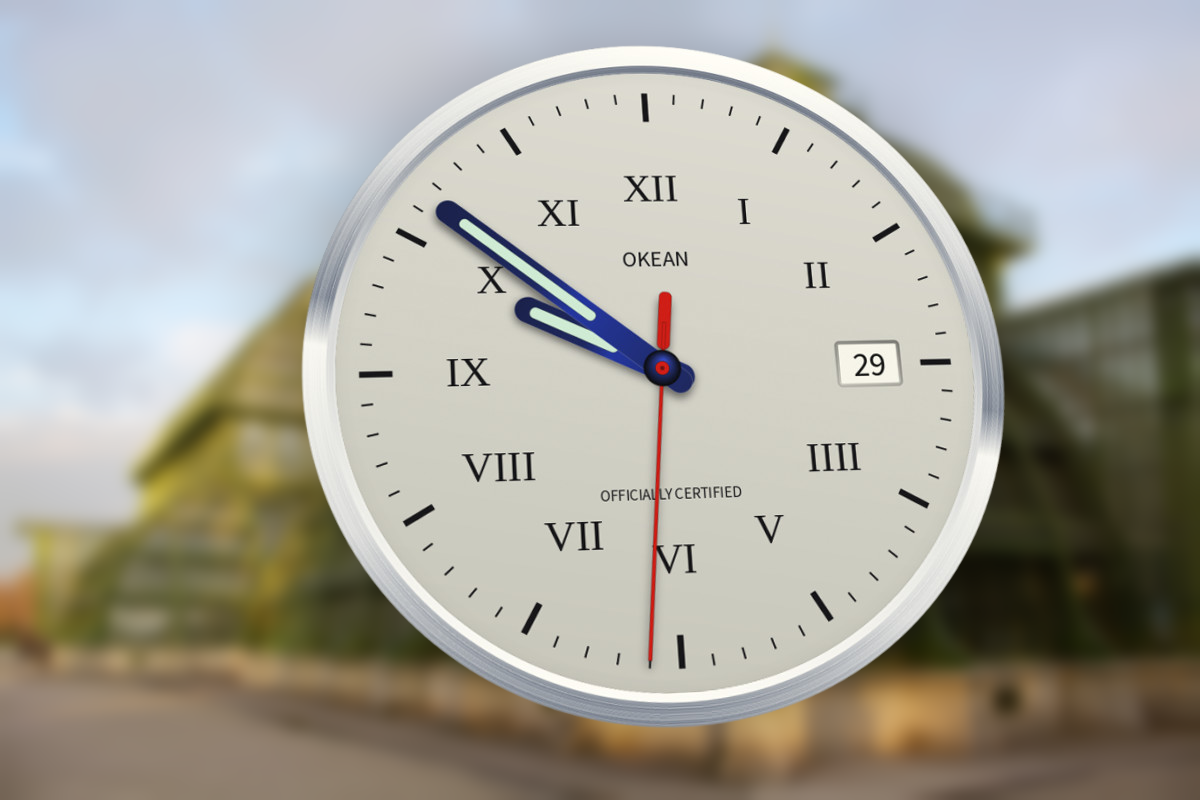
9:51:31
